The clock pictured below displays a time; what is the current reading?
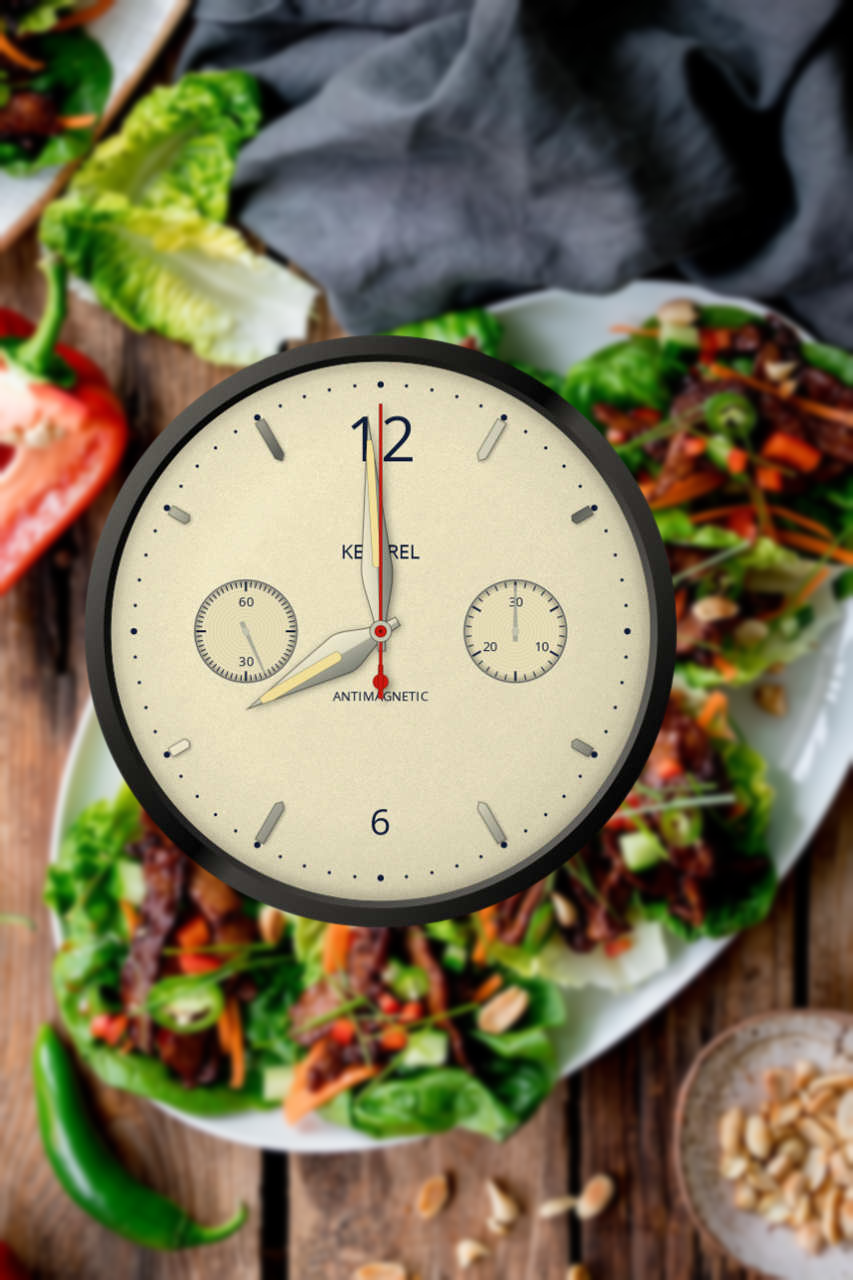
7:59:26
